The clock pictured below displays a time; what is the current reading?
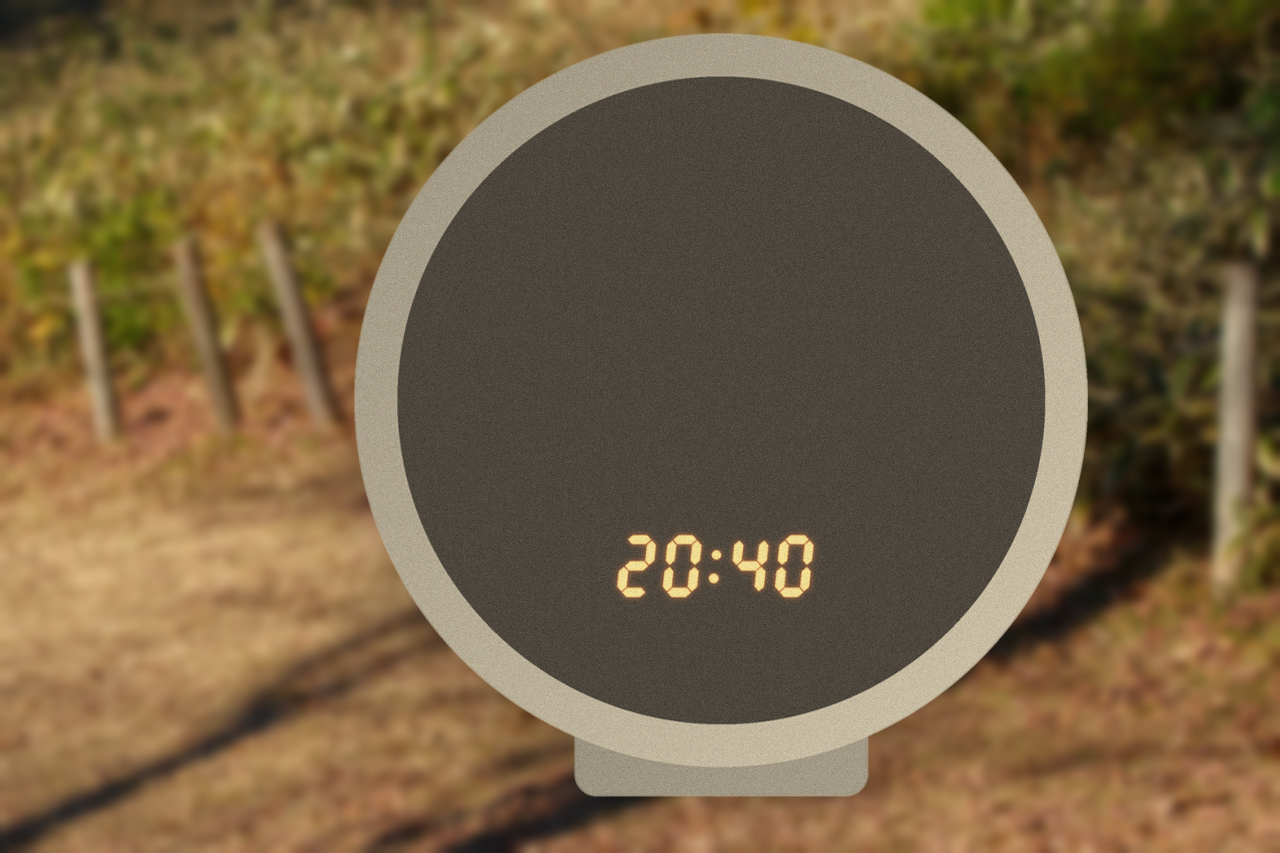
20:40
